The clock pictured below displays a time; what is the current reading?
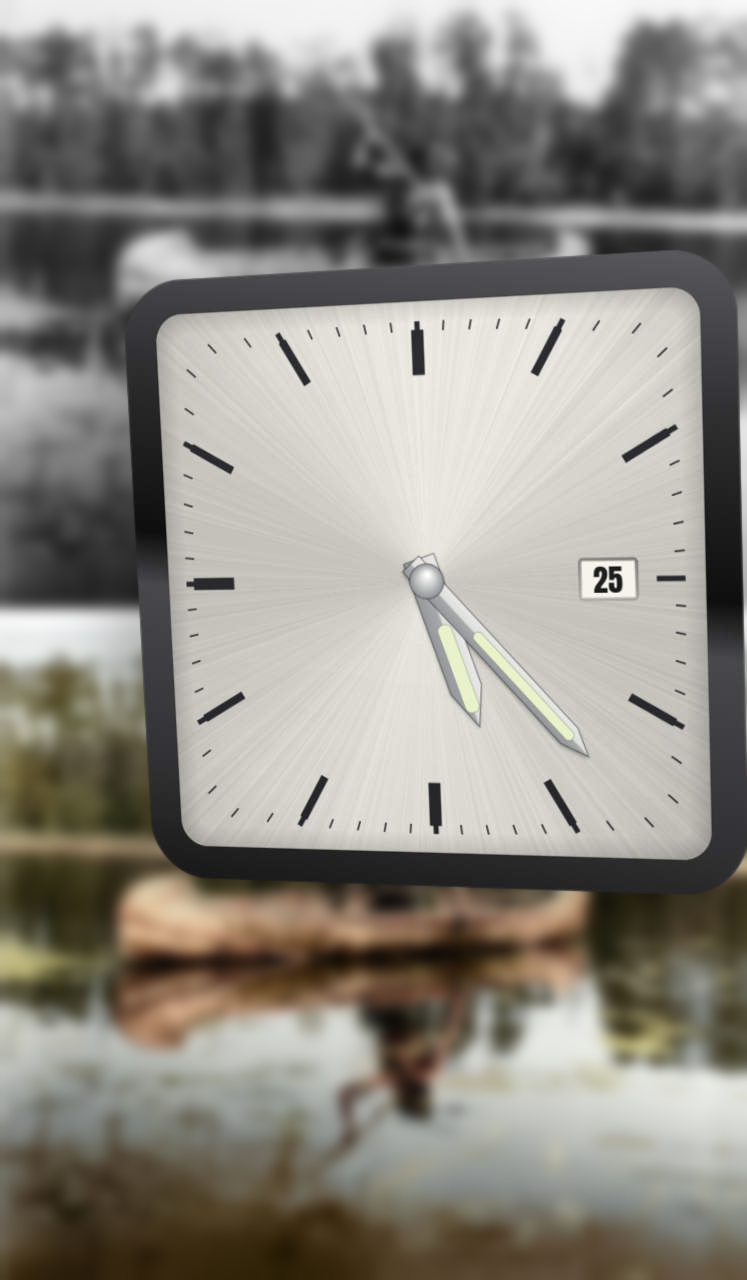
5:23
